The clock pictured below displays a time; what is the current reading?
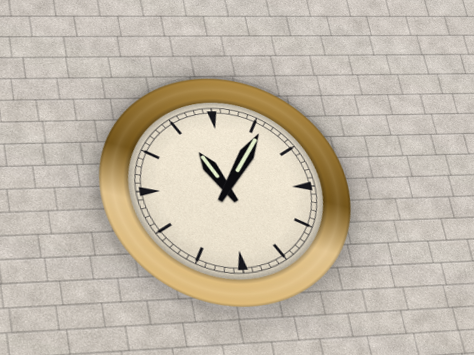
11:06
